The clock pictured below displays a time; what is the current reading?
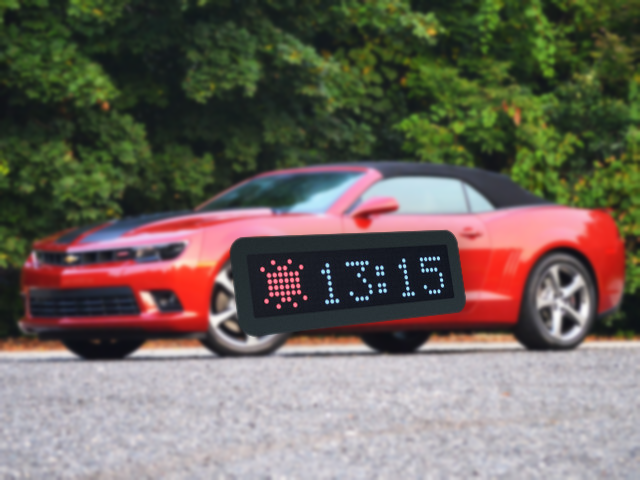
13:15
